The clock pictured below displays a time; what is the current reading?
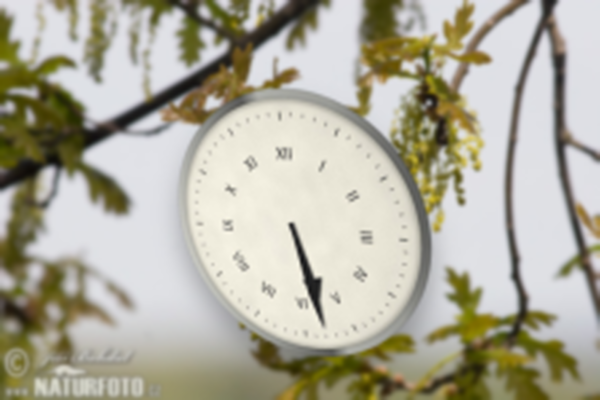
5:28
